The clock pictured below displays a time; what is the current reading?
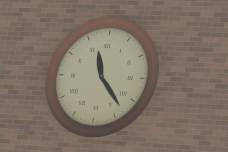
11:23
